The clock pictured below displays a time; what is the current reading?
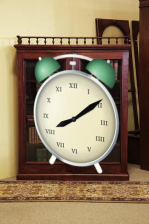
8:09
